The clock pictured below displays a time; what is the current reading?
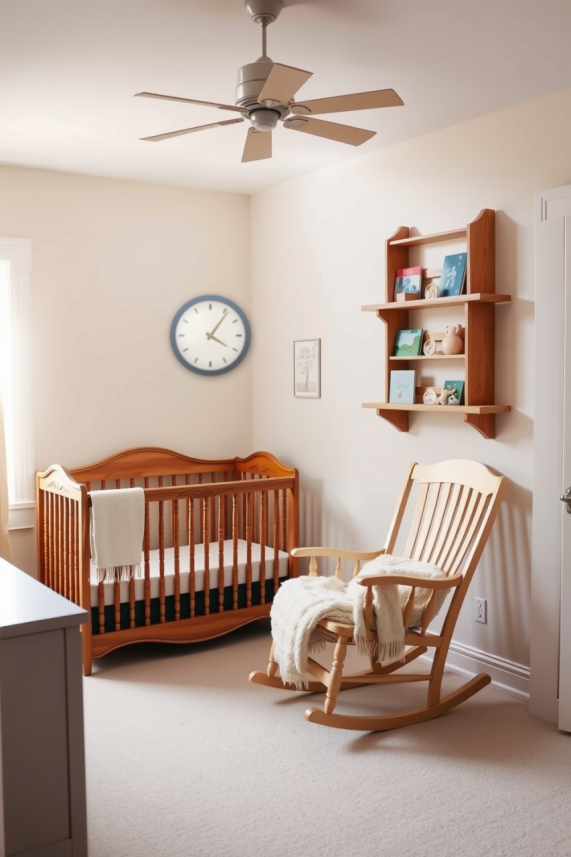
4:06
